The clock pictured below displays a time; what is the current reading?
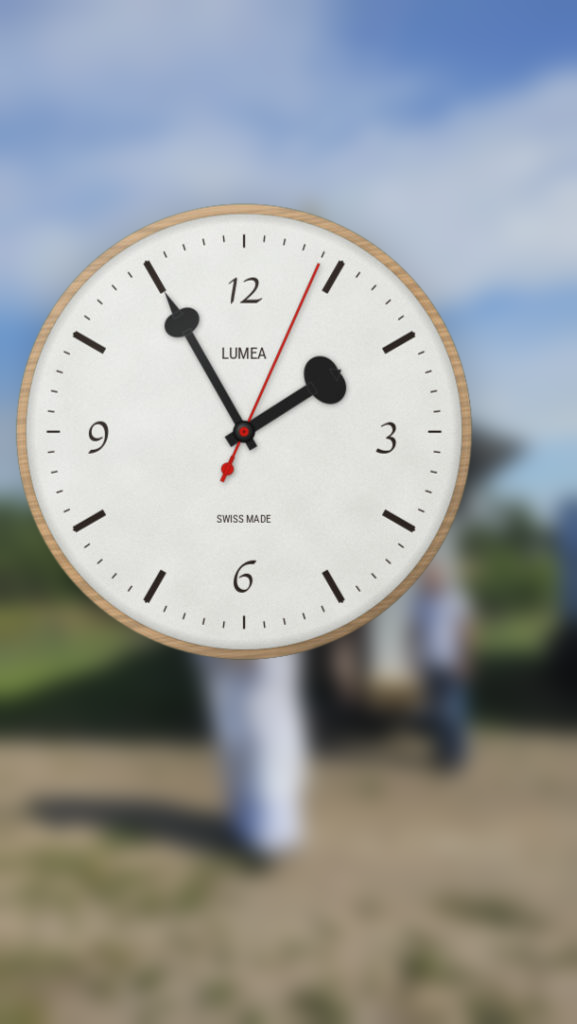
1:55:04
